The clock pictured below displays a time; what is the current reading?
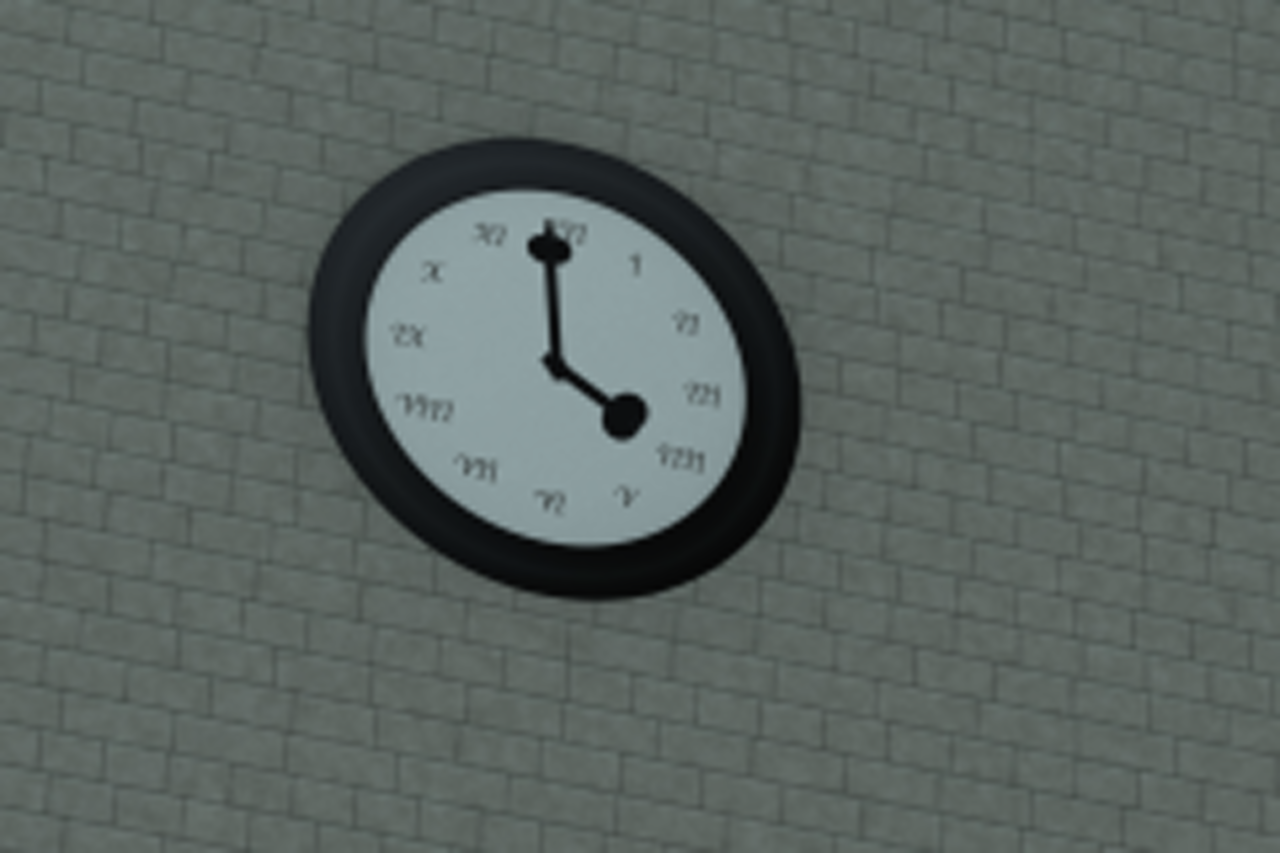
3:59
